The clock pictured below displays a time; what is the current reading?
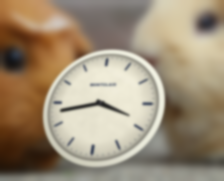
3:43
